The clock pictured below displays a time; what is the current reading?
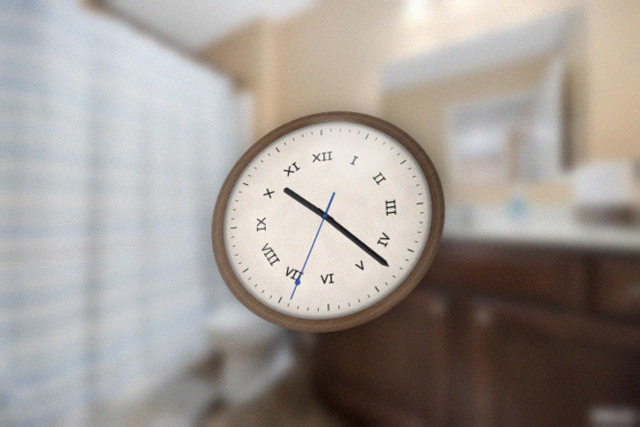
10:22:34
